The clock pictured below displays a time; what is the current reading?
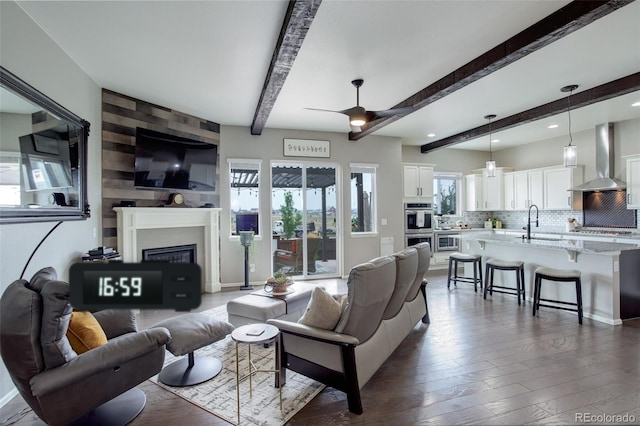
16:59
